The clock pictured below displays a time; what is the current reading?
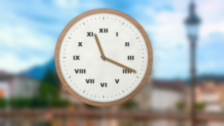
11:19
